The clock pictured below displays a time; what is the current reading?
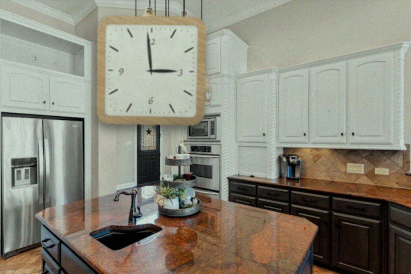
2:59
